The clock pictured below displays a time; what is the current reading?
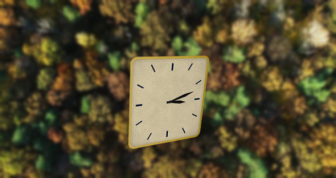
3:12
